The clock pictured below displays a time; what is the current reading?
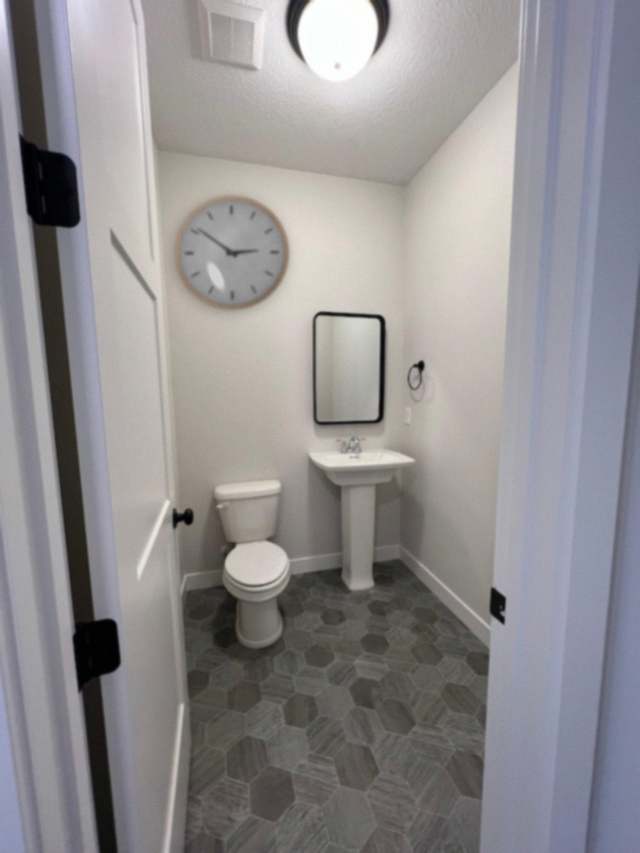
2:51
